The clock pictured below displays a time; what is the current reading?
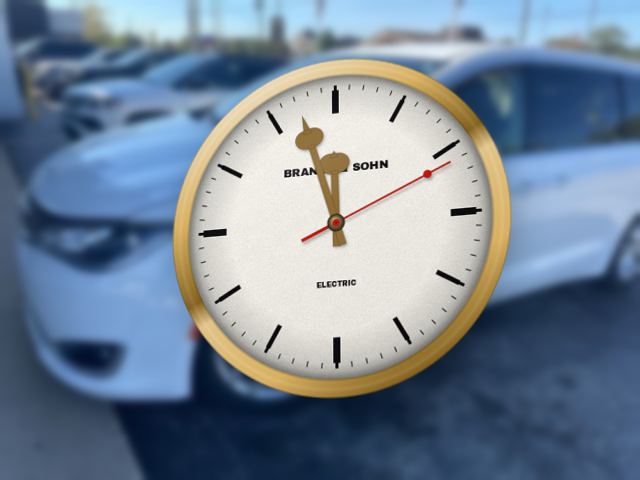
11:57:11
